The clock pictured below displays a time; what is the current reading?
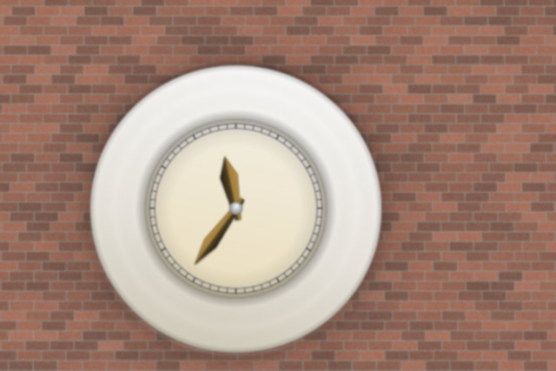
11:36
